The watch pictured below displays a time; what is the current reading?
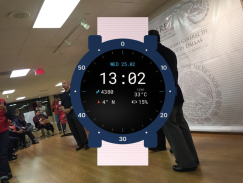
13:02
